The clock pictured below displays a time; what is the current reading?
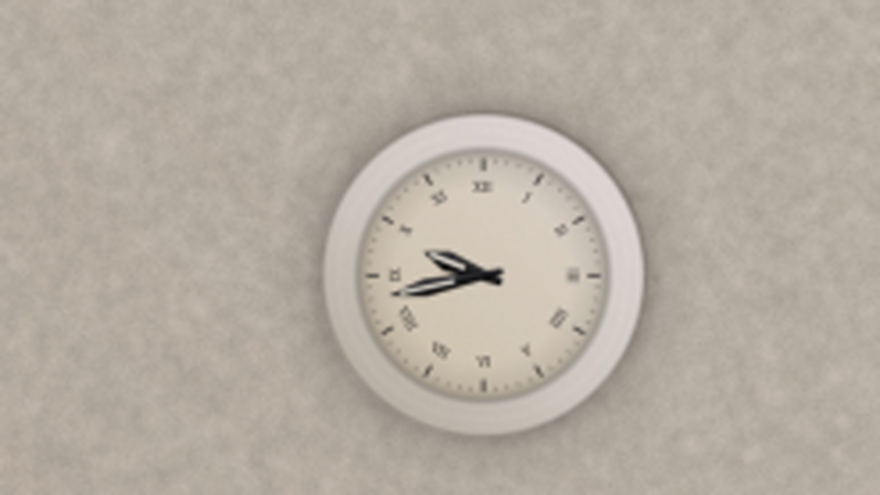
9:43
